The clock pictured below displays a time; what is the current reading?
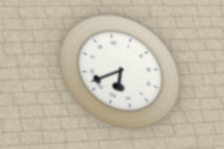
6:42
